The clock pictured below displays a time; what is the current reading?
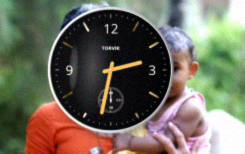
2:32
